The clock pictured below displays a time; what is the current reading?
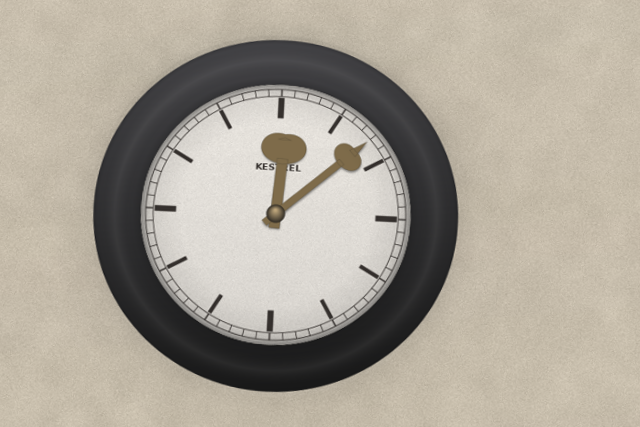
12:08
